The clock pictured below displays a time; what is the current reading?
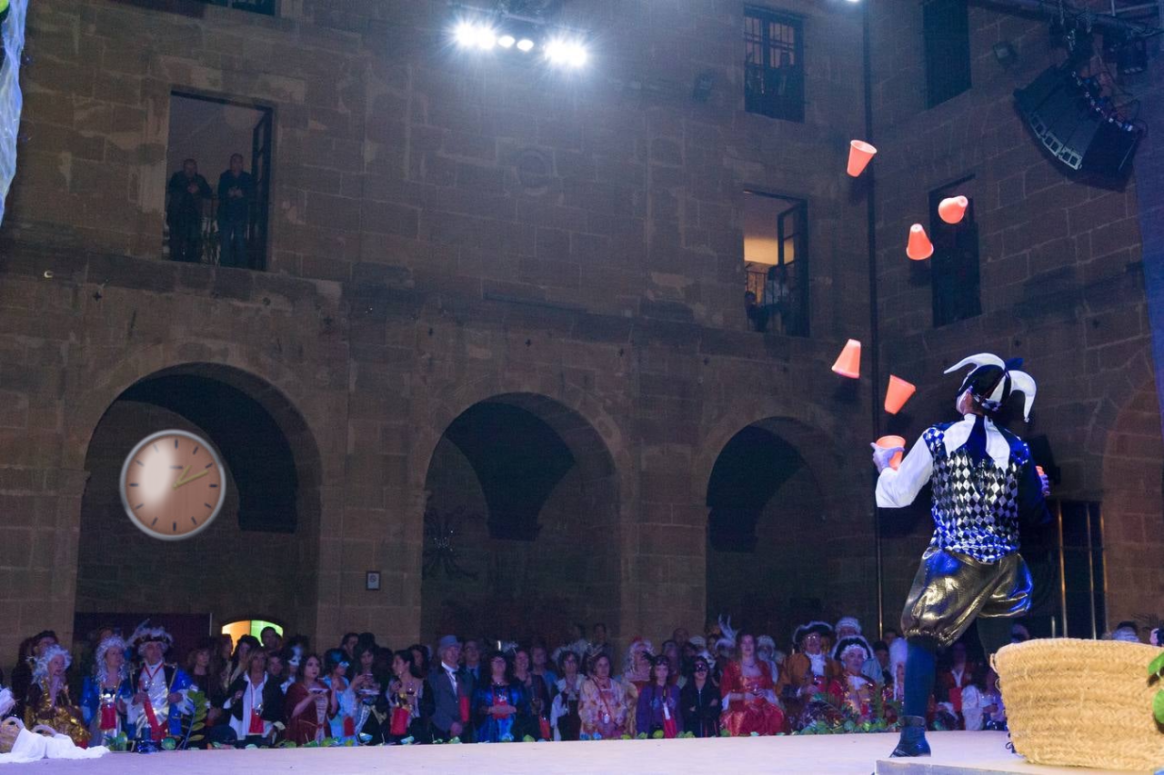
1:11
